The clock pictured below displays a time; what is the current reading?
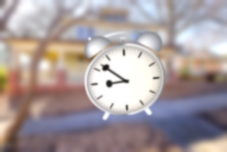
8:52
